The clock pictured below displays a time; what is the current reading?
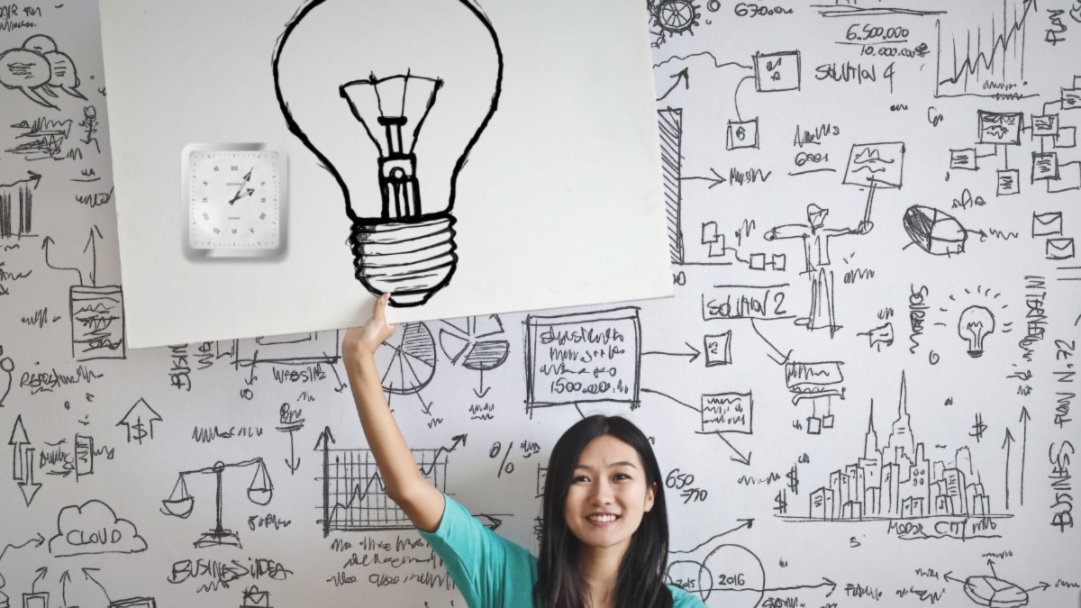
2:05
